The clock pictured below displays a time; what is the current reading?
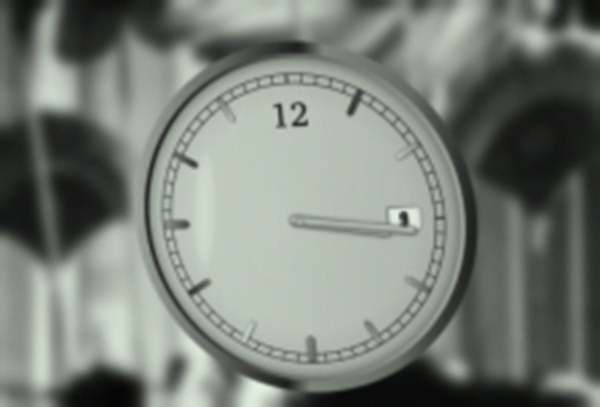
3:16
